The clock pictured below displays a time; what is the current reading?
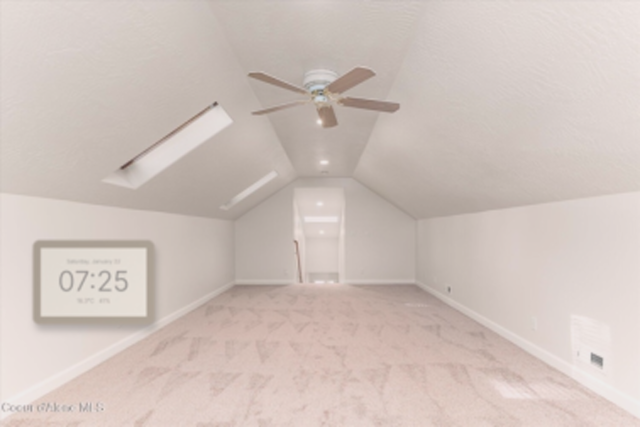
7:25
